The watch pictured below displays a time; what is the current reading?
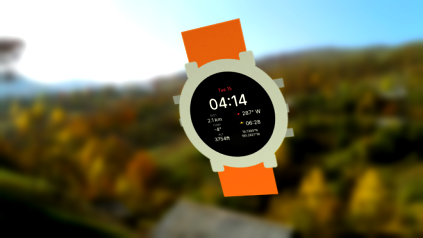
4:14
